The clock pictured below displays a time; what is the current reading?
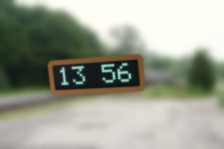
13:56
